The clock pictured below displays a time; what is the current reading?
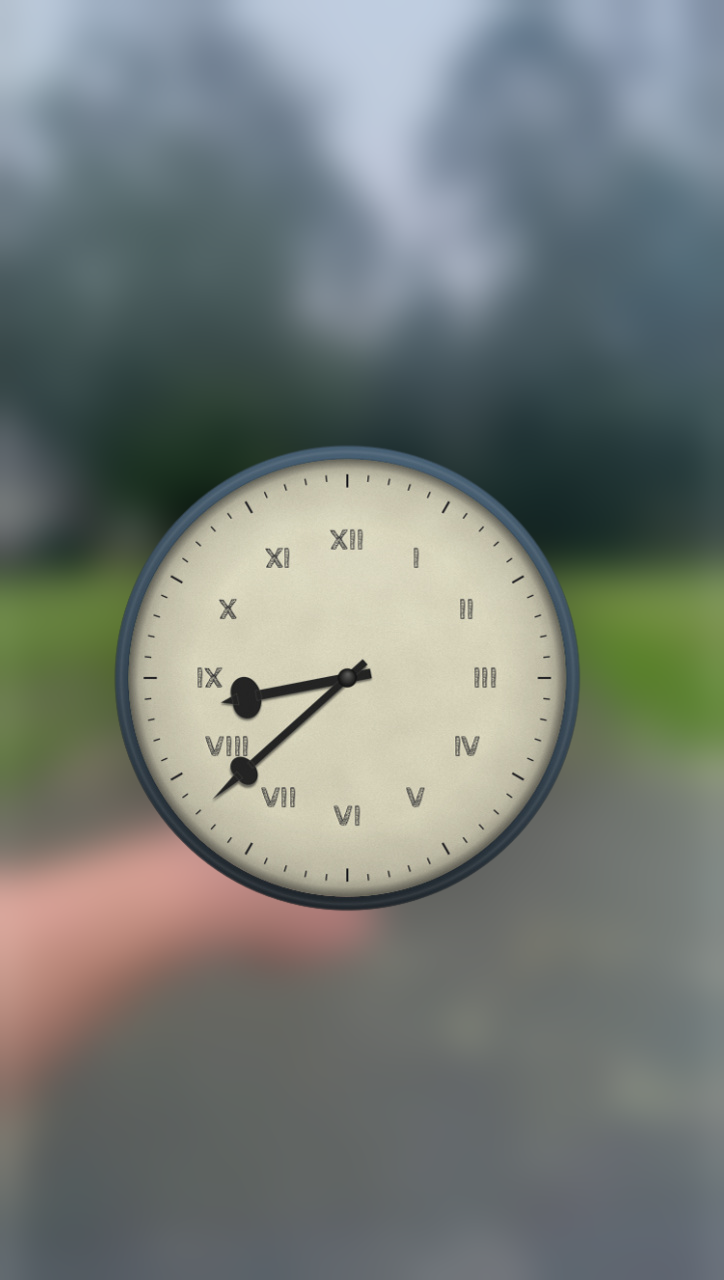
8:38
